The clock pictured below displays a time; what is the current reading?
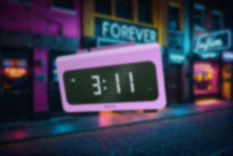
3:11
